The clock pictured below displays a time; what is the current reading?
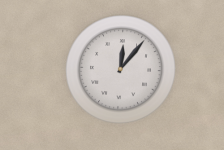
12:06
